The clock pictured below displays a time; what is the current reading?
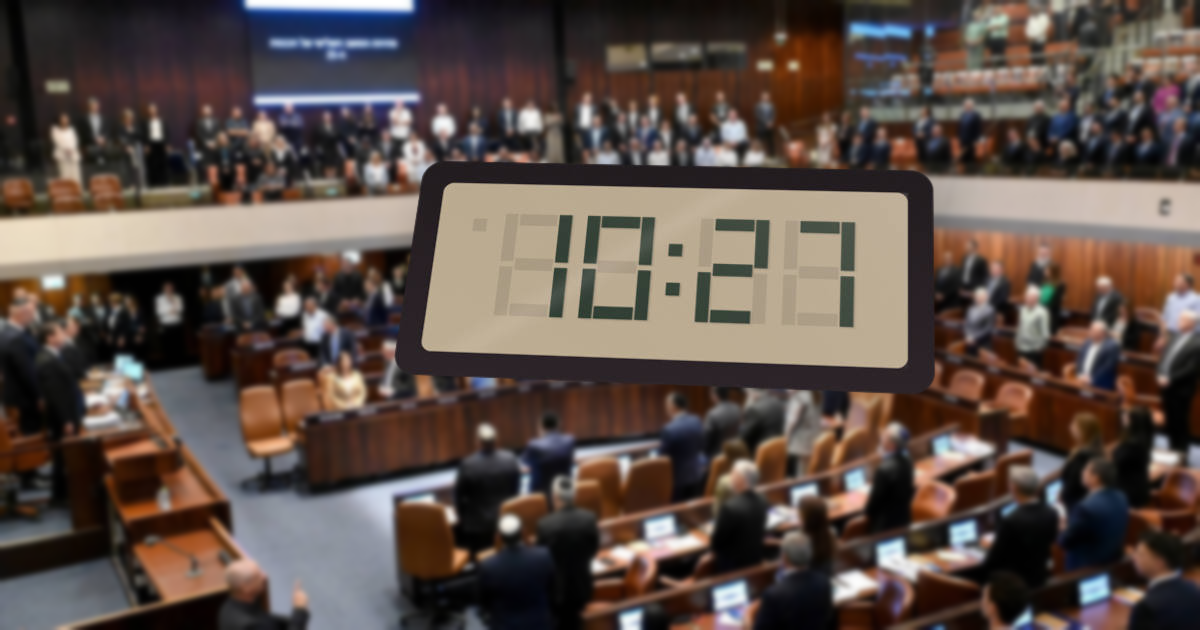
10:27
